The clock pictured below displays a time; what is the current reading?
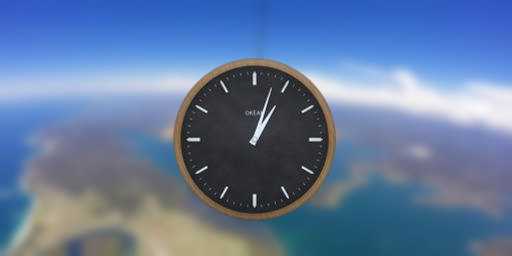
1:03
